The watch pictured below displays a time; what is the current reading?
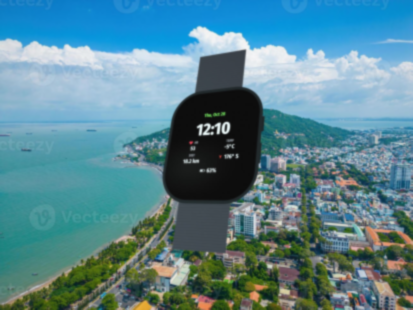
12:10
